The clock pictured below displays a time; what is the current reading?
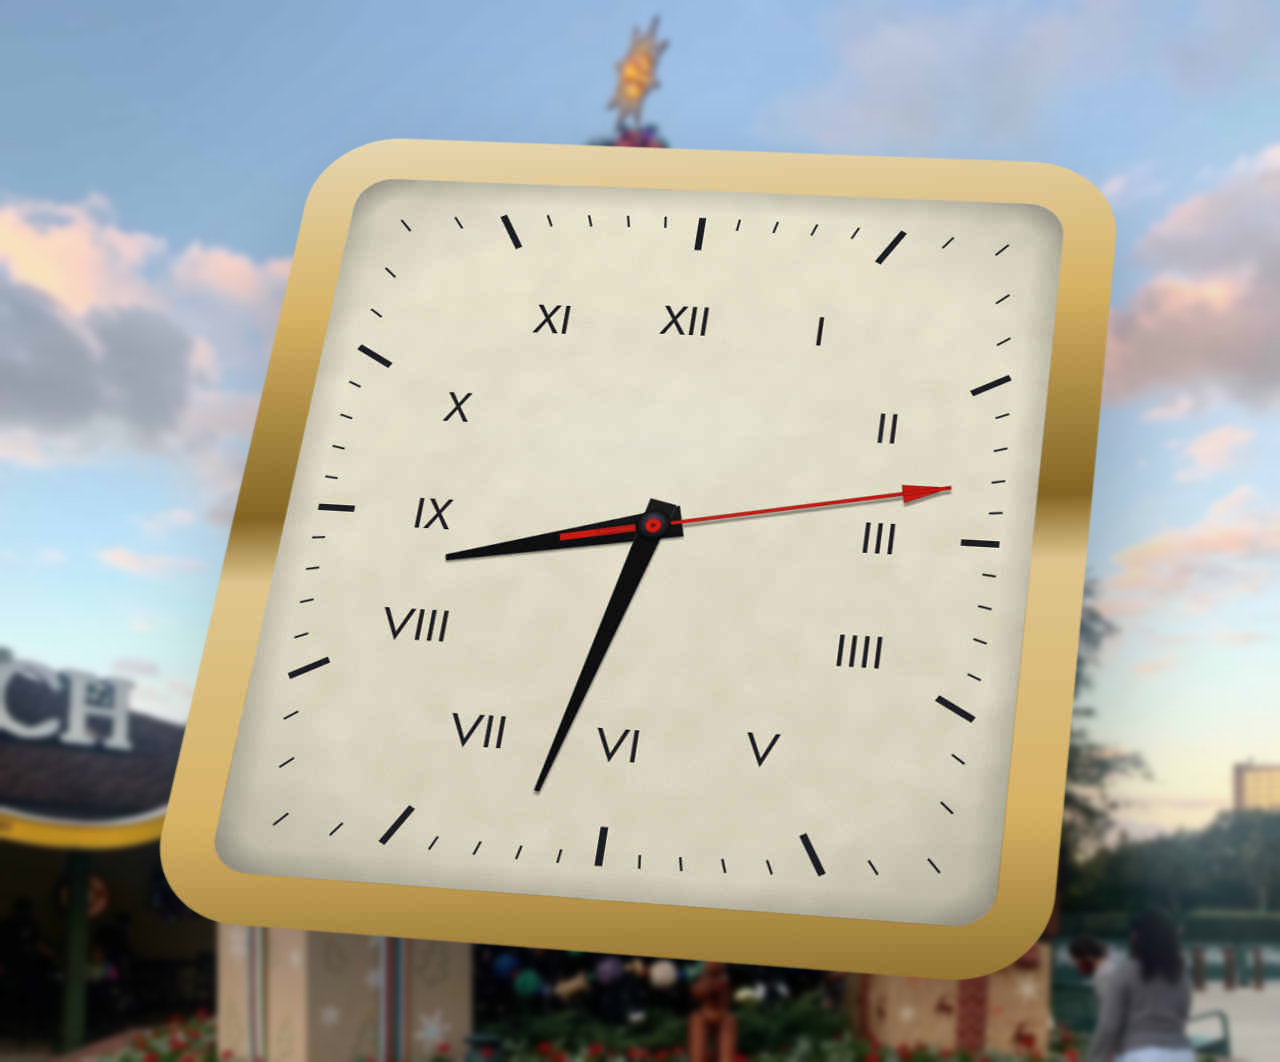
8:32:13
